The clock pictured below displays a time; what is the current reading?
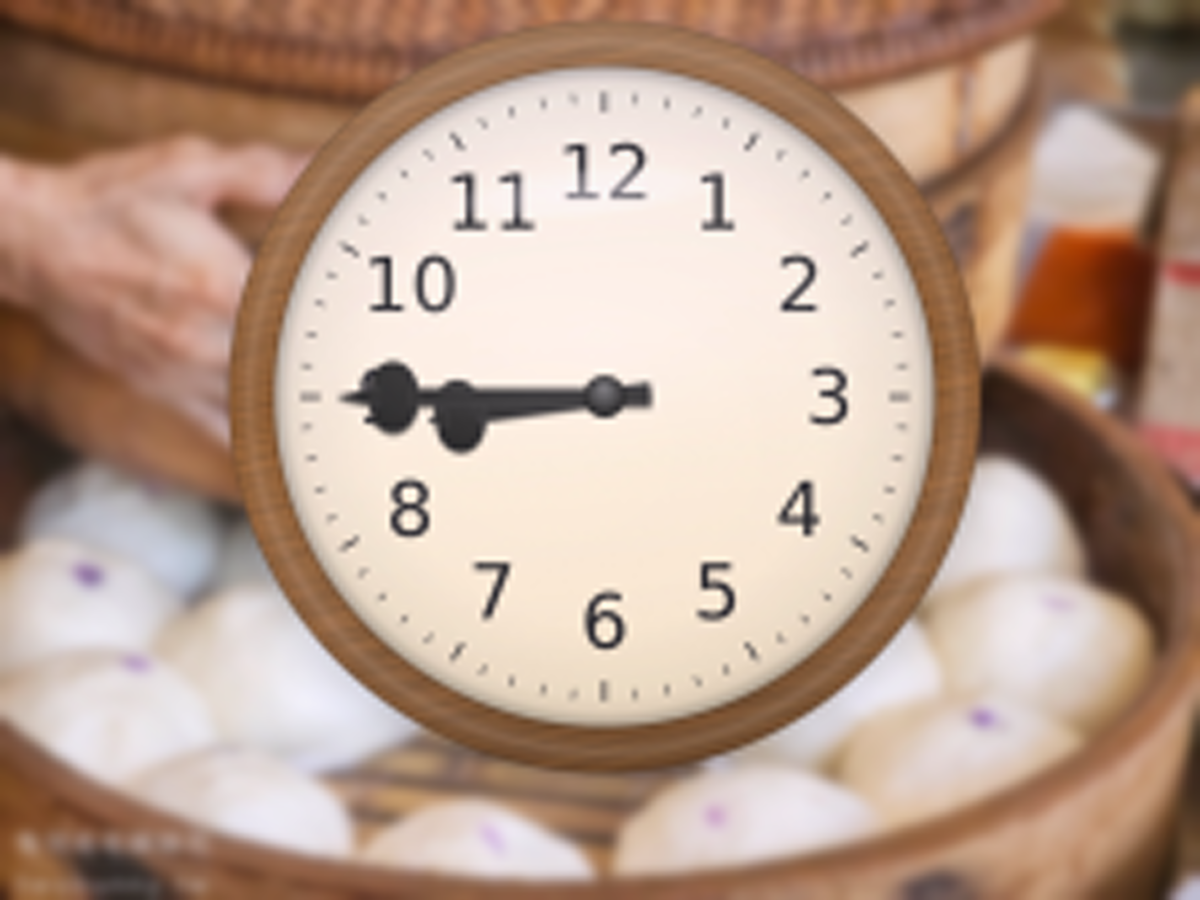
8:45
